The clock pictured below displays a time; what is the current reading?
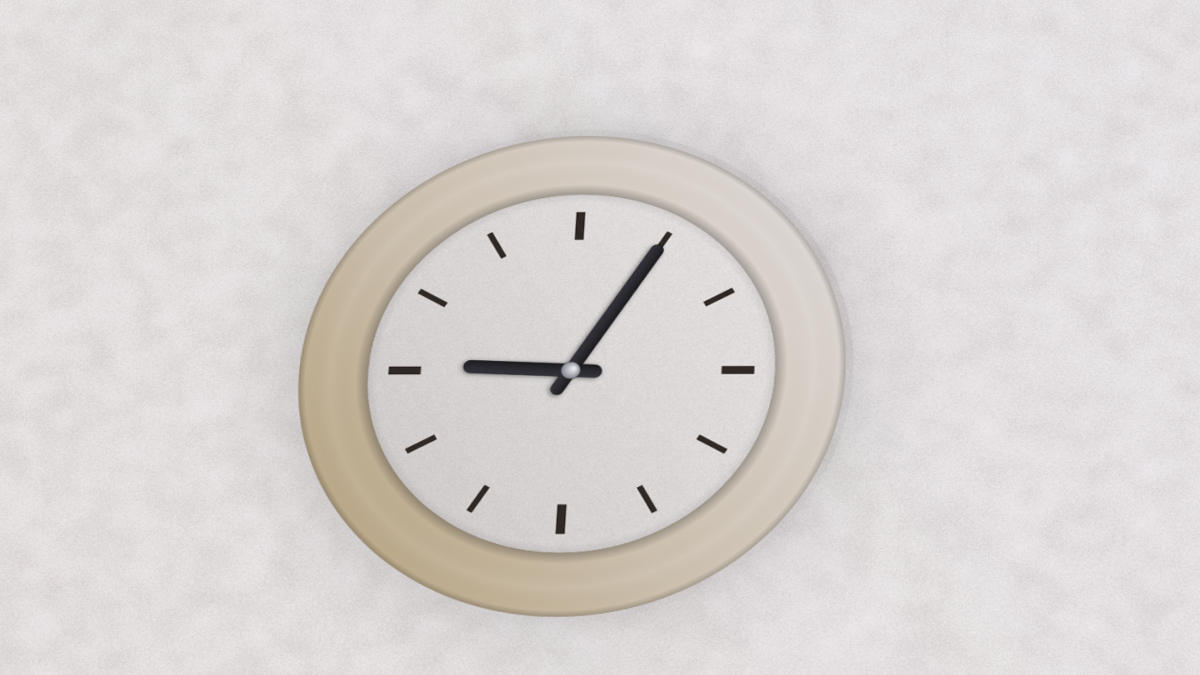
9:05
